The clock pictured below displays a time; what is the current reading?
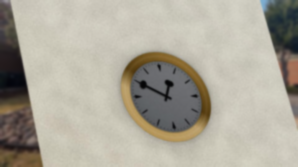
12:50
